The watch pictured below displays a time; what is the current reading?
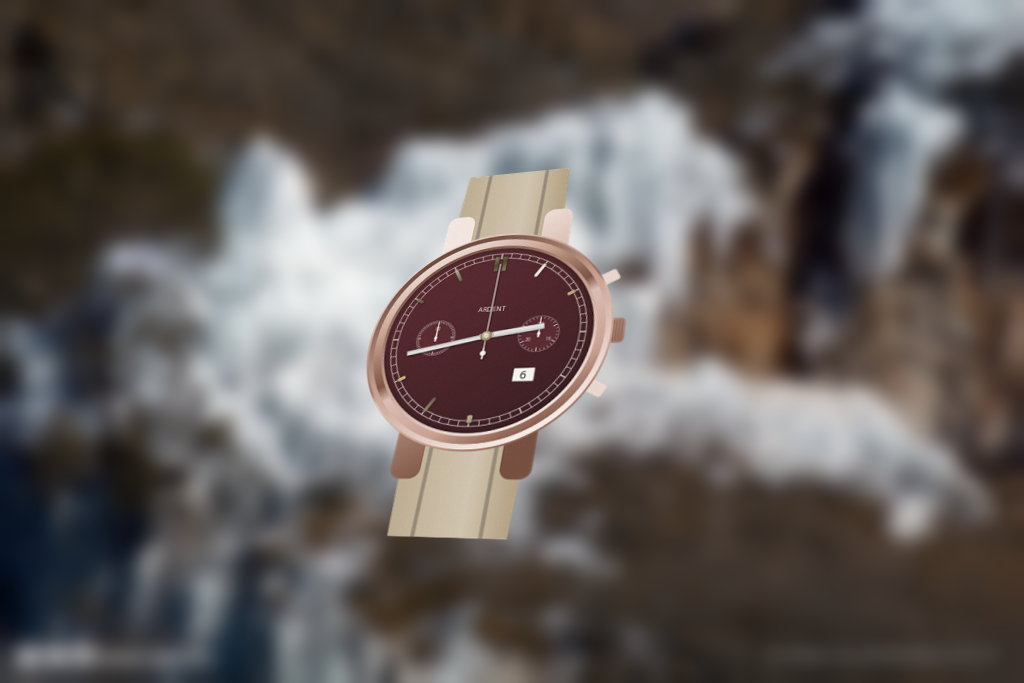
2:43
